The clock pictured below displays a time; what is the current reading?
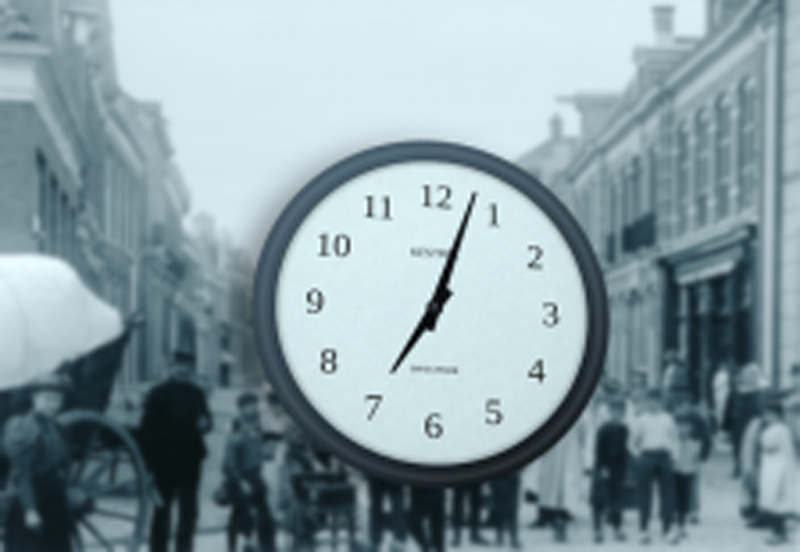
7:03
